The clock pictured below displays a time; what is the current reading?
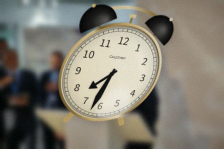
7:32
